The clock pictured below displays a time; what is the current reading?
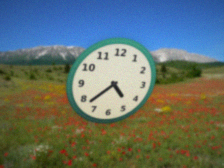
4:38
